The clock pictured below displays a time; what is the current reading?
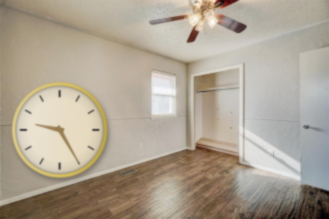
9:25
